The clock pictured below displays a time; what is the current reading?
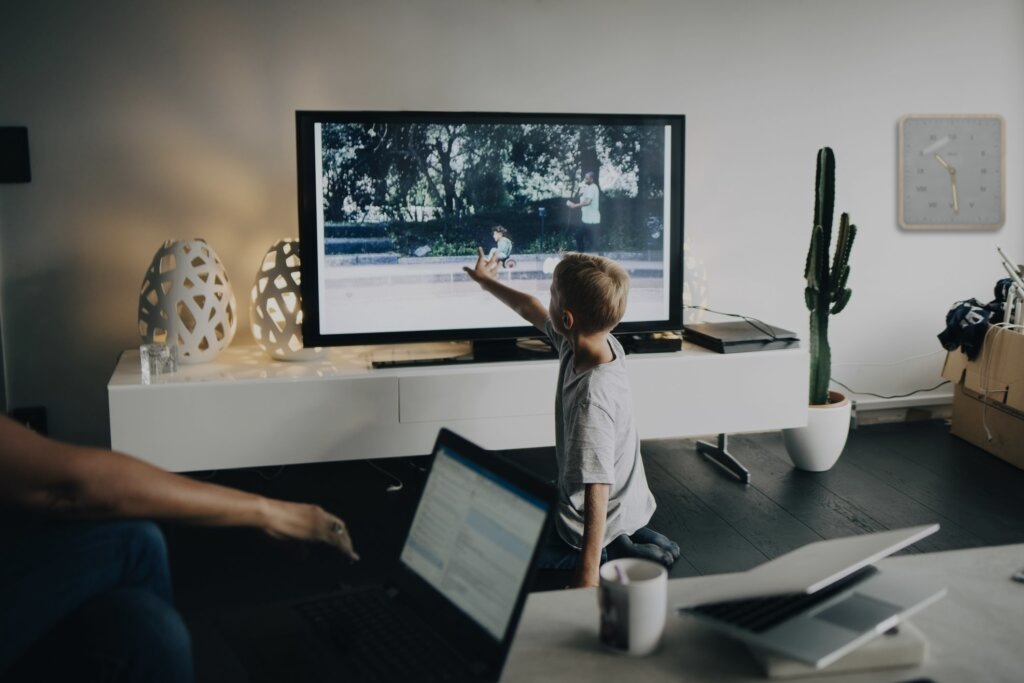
10:29
